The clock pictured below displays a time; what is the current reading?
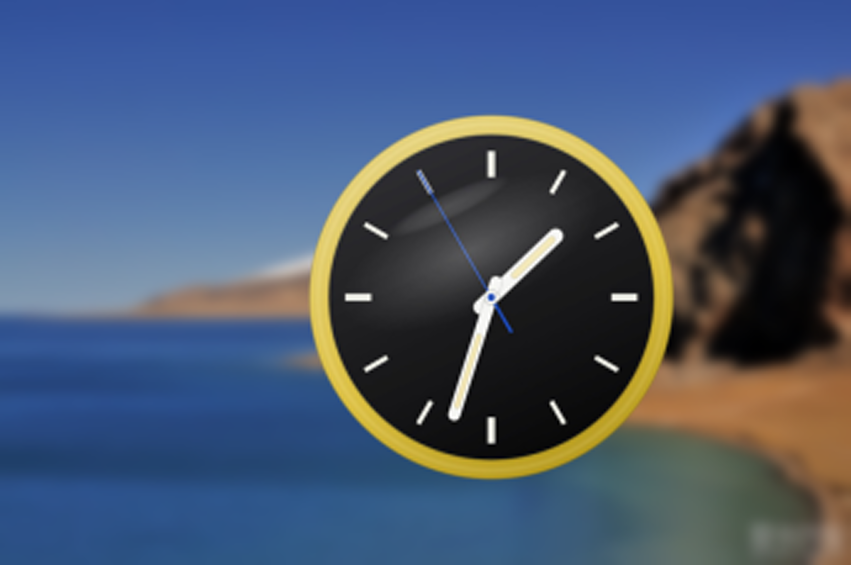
1:32:55
